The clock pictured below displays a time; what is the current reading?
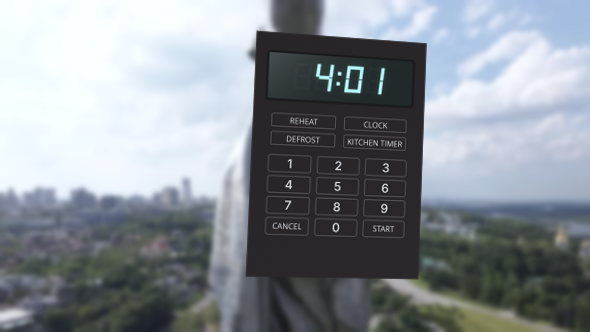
4:01
